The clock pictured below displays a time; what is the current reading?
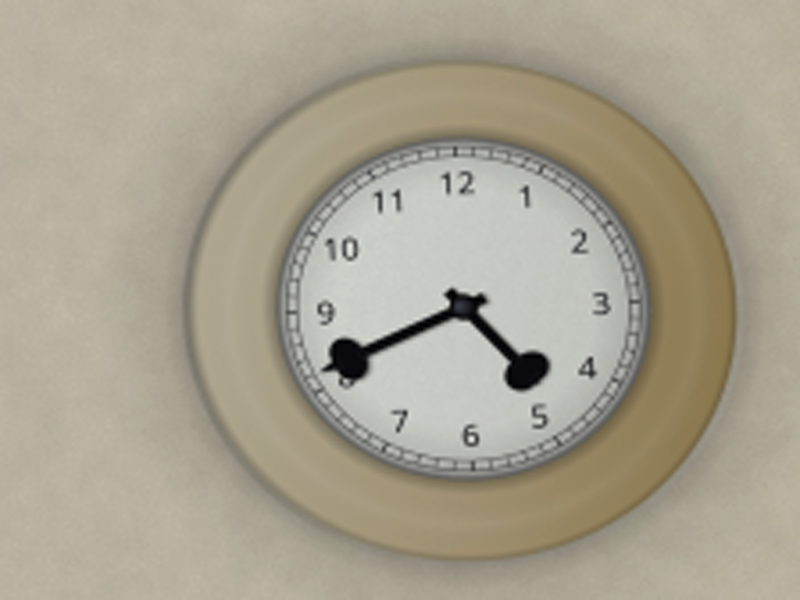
4:41
